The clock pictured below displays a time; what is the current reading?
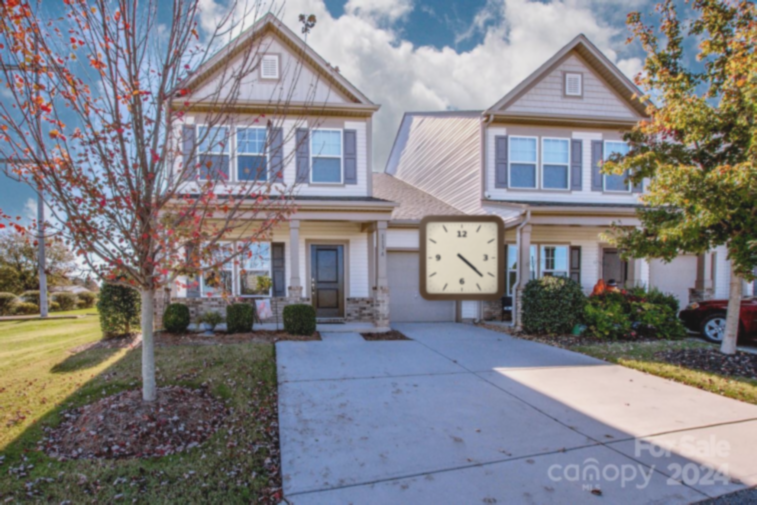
4:22
